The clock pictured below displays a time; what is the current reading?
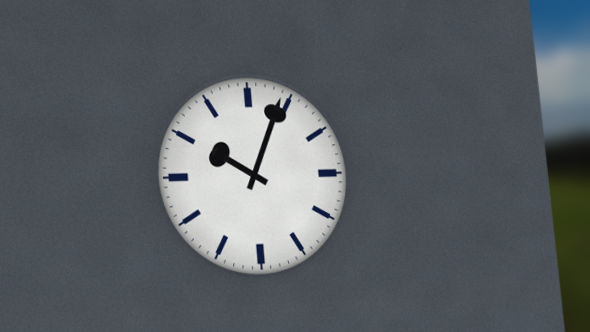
10:04
